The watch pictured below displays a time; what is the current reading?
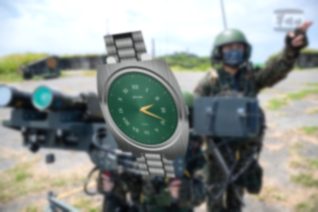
2:19
